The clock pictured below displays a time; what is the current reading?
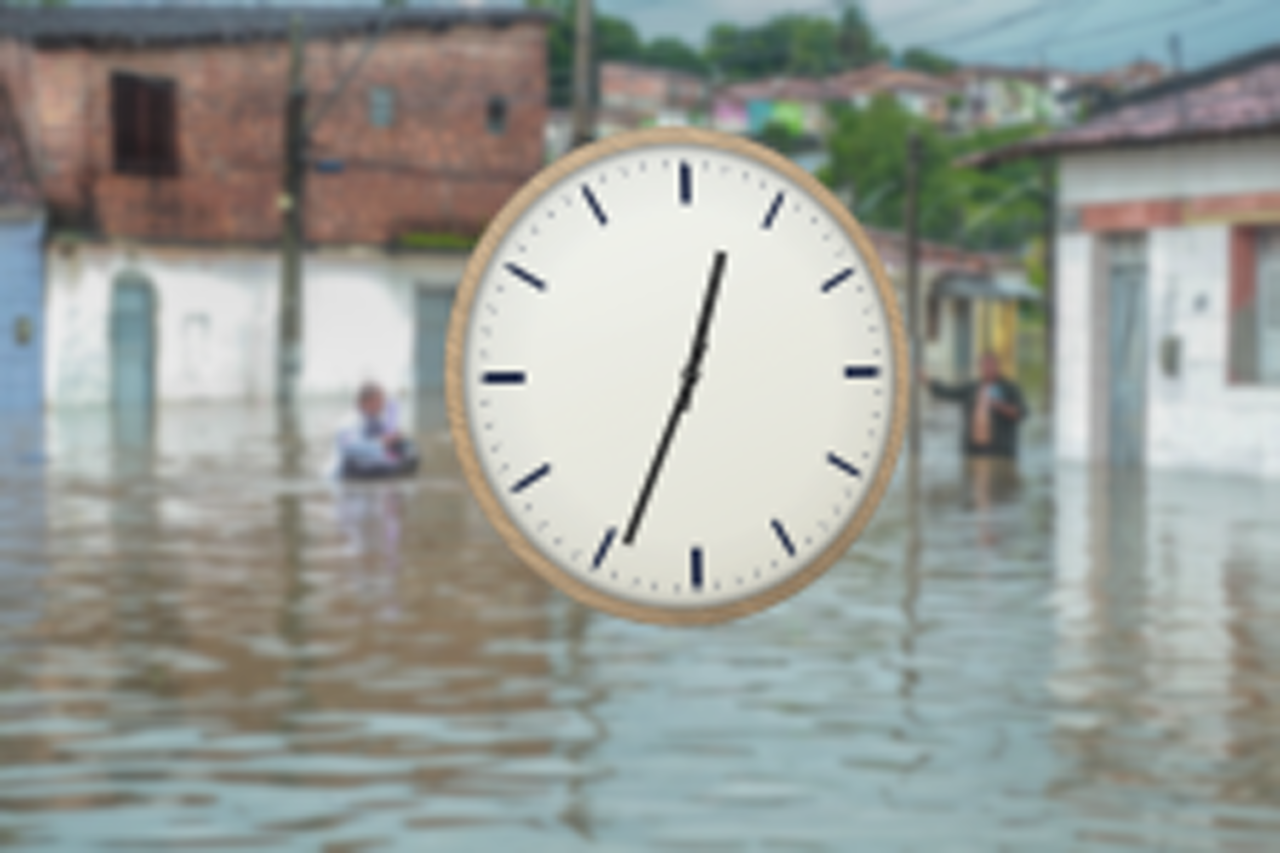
12:34
